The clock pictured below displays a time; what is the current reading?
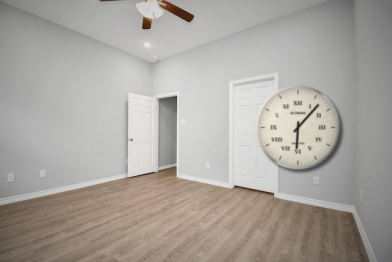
6:07
